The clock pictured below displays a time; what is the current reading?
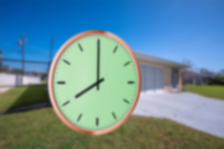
8:00
